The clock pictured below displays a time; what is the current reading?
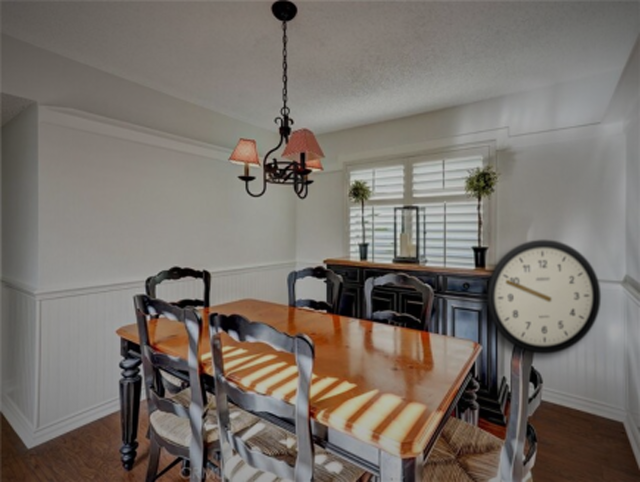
9:49
